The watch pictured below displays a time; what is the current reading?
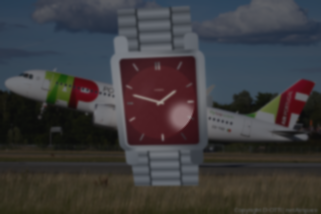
1:48
